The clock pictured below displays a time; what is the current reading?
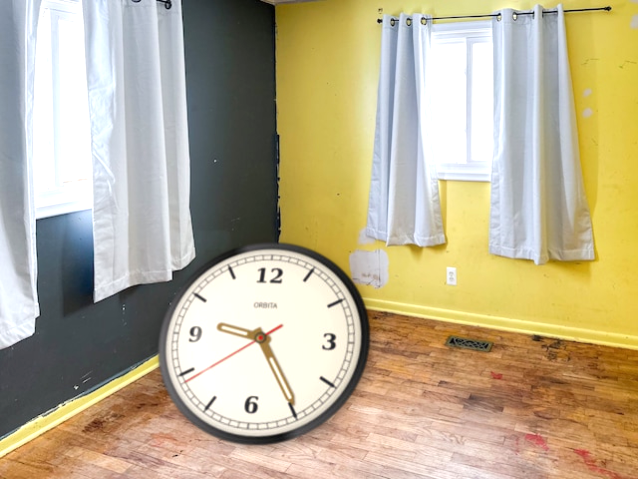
9:24:39
